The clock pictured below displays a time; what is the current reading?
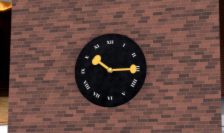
10:15
